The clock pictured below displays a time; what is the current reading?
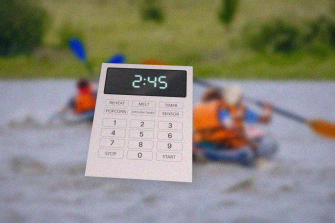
2:45
